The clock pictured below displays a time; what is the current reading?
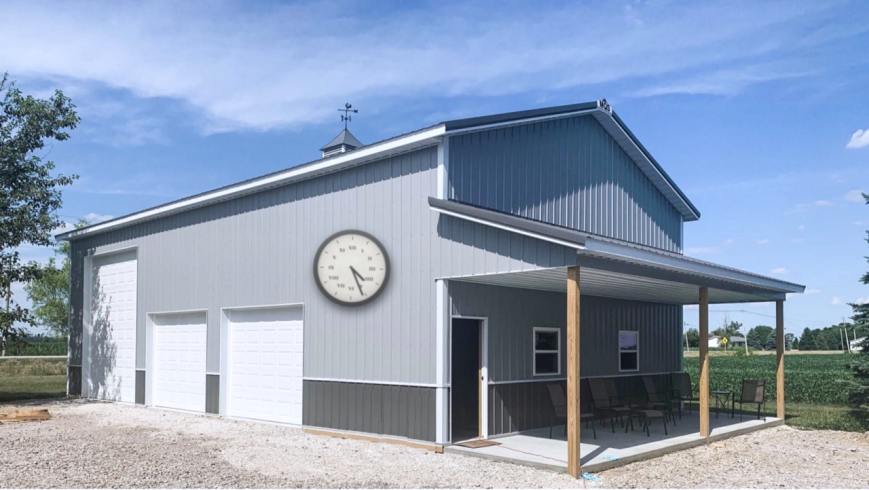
4:26
